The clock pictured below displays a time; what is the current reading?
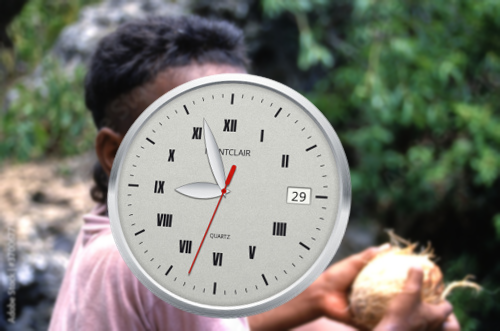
8:56:33
